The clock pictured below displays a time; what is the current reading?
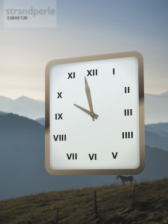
9:58
